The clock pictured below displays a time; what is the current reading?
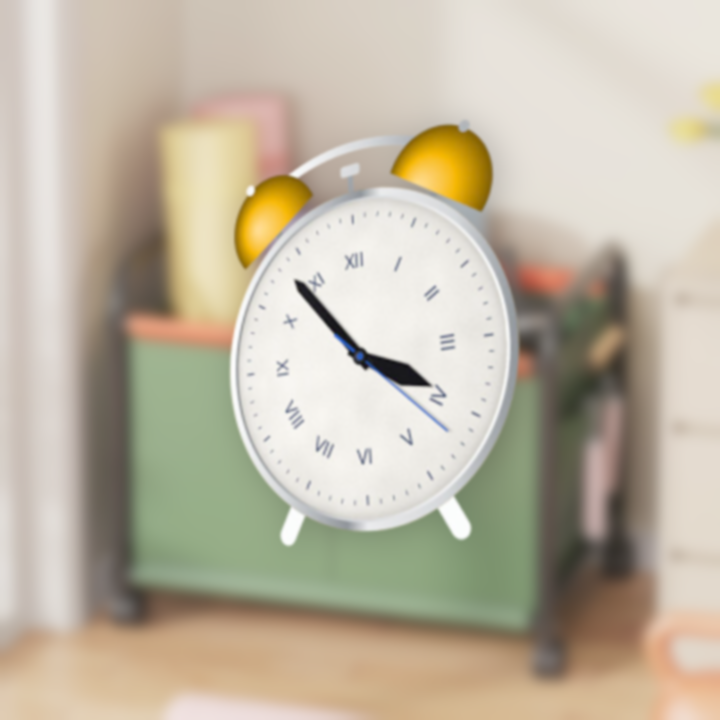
3:53:22
